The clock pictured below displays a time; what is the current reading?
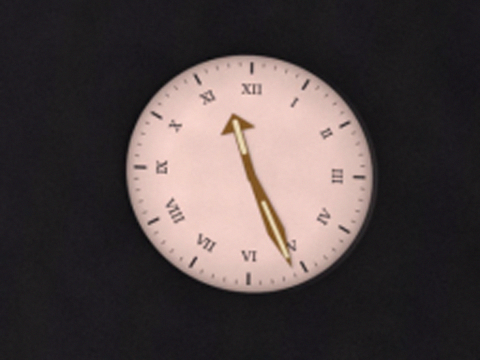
11:26
